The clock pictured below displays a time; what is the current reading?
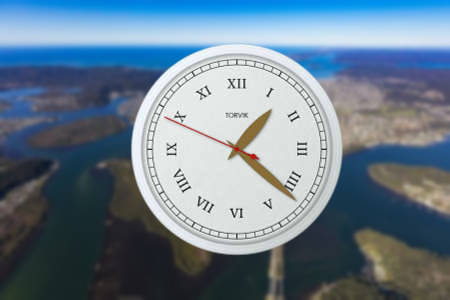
1:21:49
